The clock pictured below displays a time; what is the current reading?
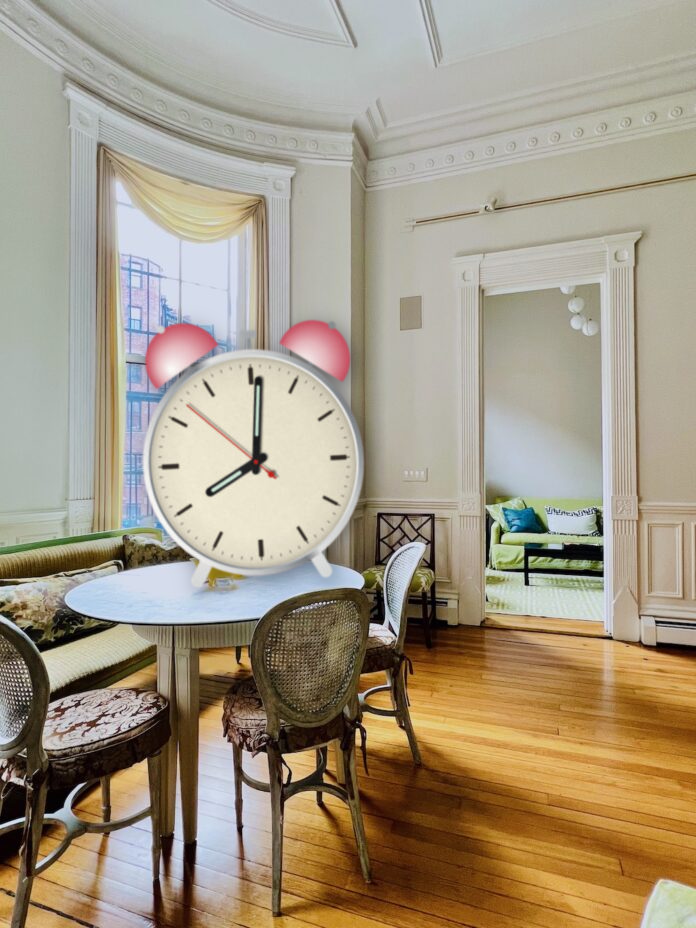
8:00:52
